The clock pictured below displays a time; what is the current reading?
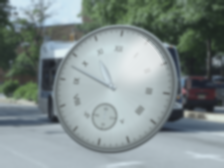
10:48
